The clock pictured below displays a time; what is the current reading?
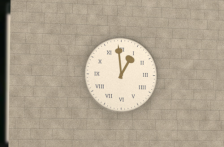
12:59
